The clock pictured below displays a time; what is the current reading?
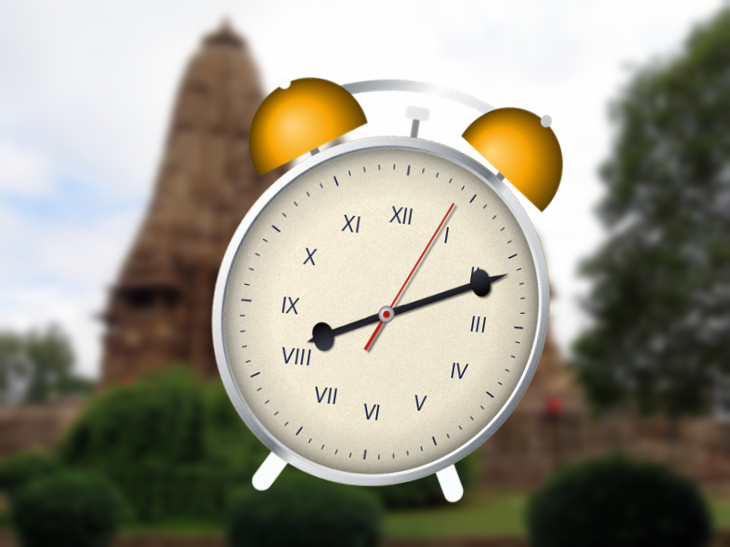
8:11:04
